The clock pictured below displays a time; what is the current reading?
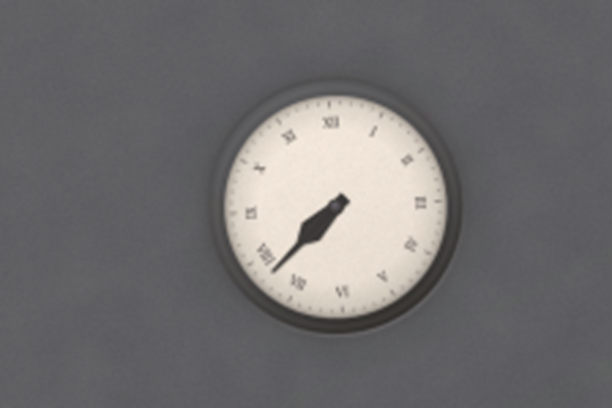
7:38
